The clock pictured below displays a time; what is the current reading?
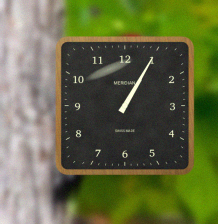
1:05
